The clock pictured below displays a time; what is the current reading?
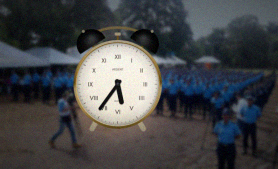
5:36
